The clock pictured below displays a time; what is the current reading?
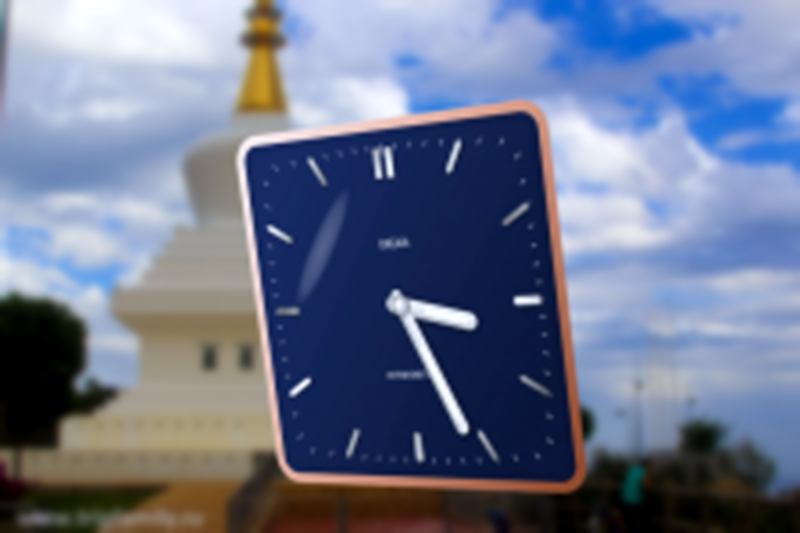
3:26
